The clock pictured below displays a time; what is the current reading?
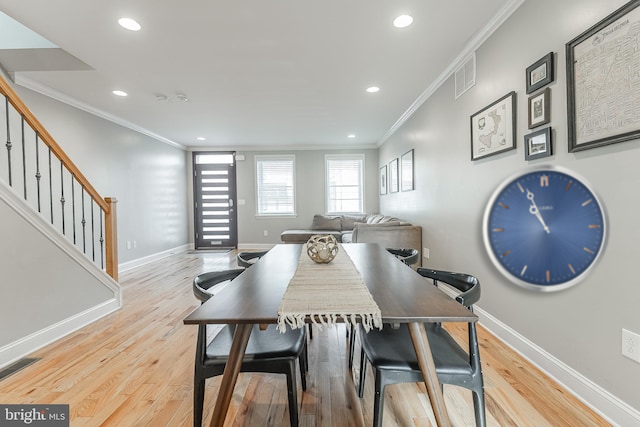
10:56
